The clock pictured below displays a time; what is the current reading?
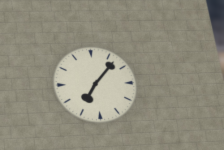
7:07
